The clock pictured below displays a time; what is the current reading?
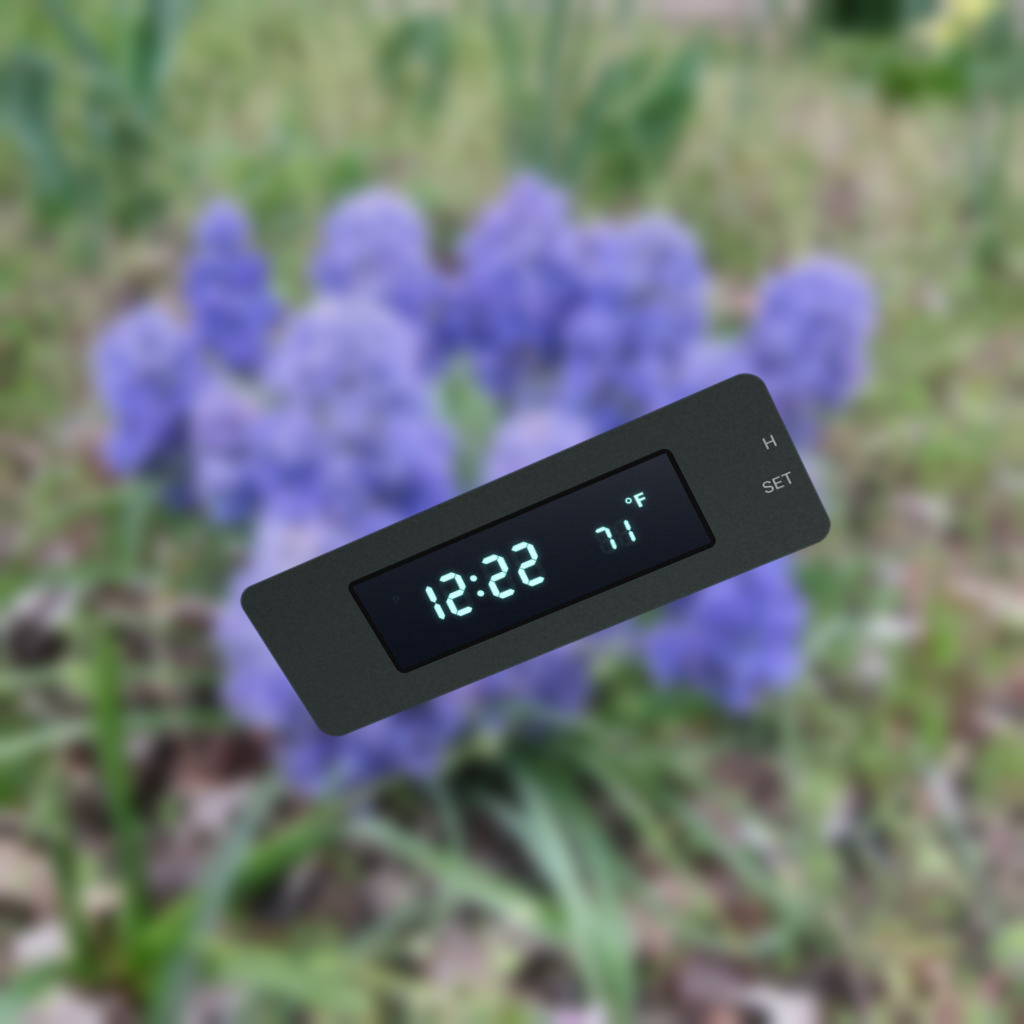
12:22
